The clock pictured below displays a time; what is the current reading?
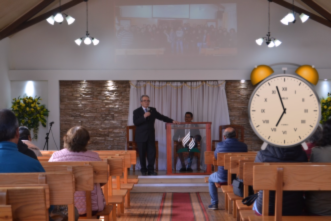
6:57
